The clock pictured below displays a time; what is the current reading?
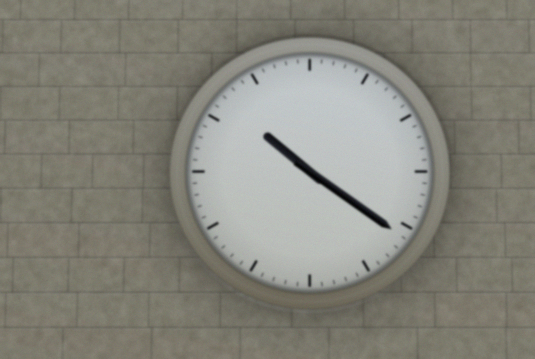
10:21
